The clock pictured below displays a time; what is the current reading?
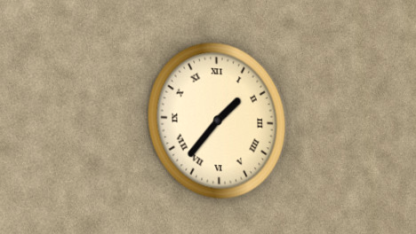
1:37
